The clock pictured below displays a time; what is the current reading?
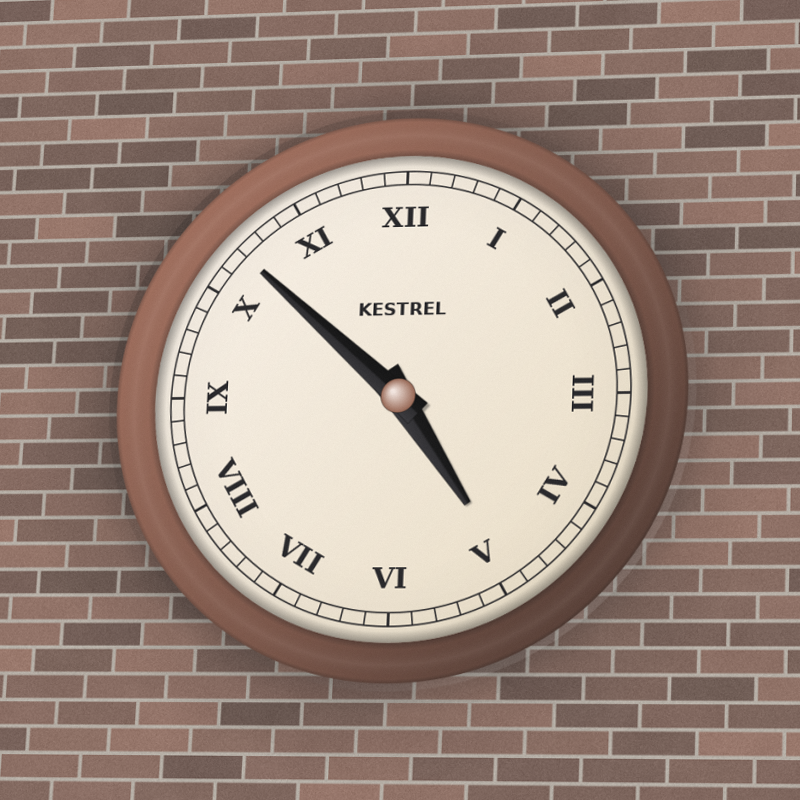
4:52
